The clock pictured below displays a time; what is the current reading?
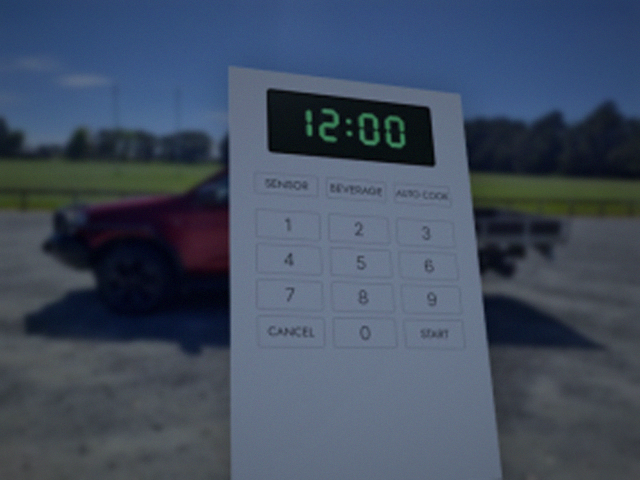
12:00
